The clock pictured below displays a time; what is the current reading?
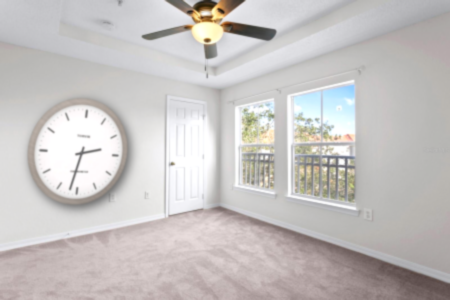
2:32
